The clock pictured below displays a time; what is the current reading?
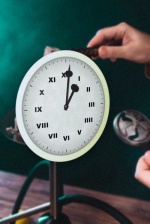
1:01
